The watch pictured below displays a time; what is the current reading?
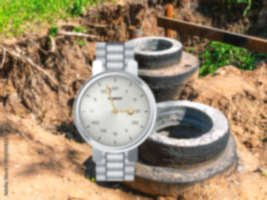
2:57
